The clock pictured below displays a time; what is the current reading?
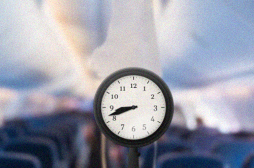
8:42
